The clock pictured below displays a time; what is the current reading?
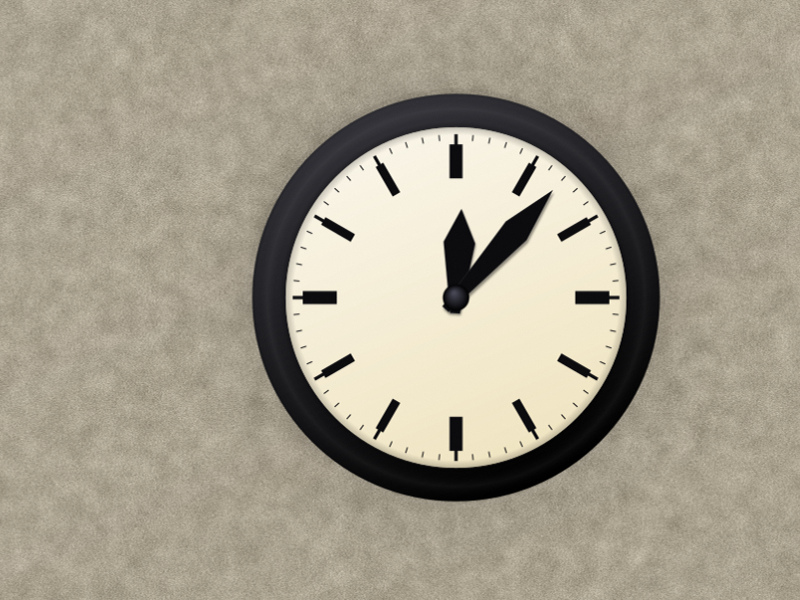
12:07
